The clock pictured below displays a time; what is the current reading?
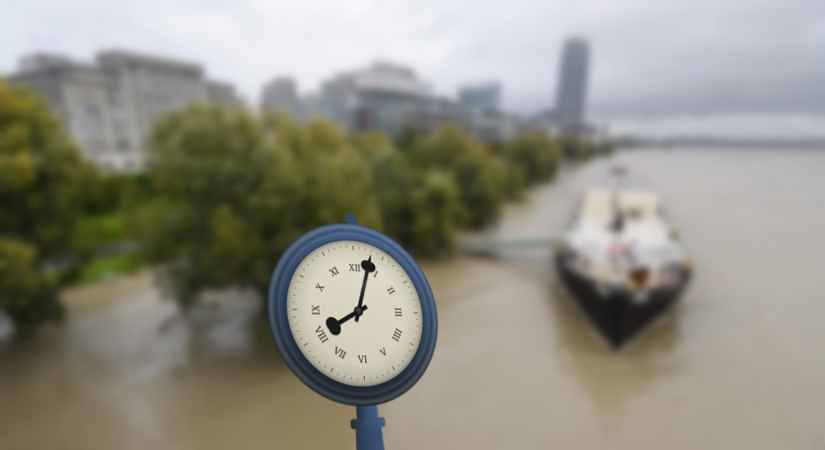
8:03
